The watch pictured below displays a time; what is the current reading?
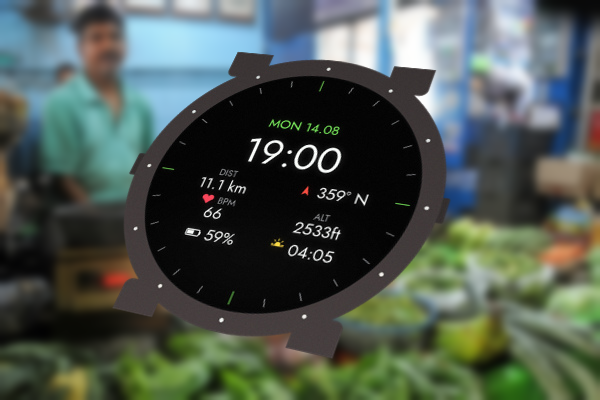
19:00
